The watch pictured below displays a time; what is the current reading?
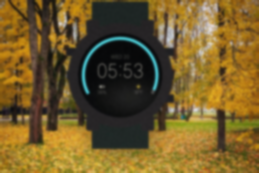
5:53
